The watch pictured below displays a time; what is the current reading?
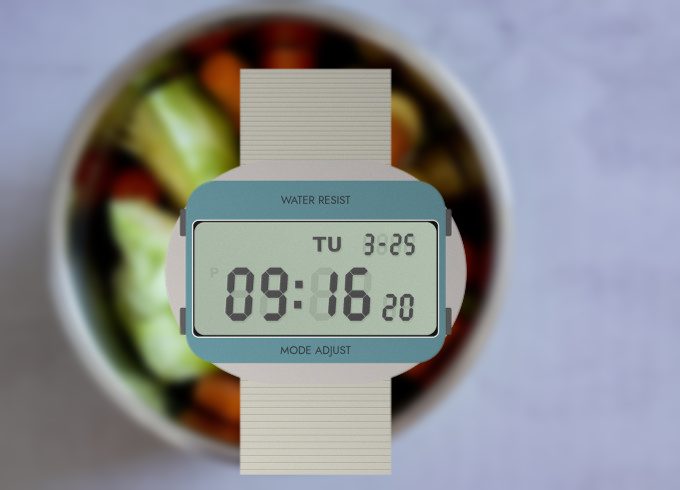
9:16:20
